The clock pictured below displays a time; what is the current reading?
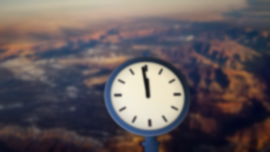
11:59
